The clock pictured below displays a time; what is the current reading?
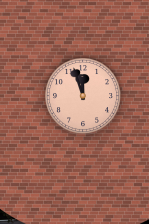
11:57
